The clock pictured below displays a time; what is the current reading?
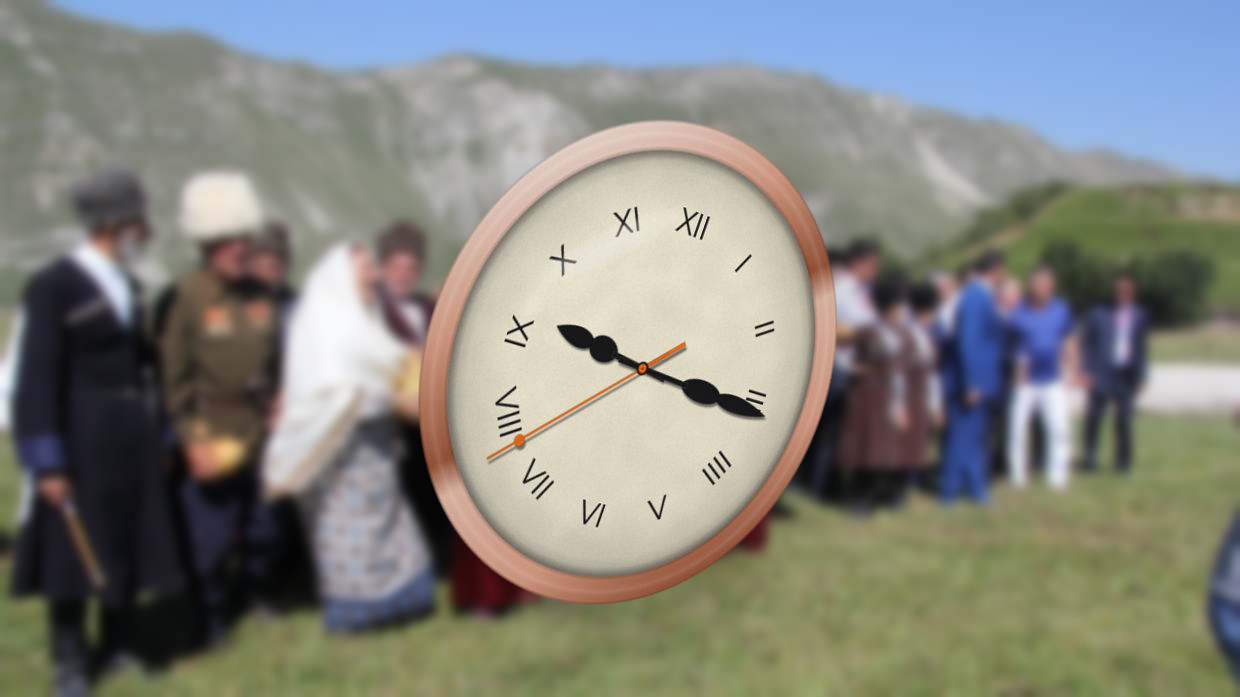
9:15:38
